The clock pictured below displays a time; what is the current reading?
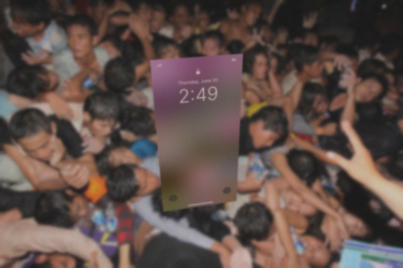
2:49
